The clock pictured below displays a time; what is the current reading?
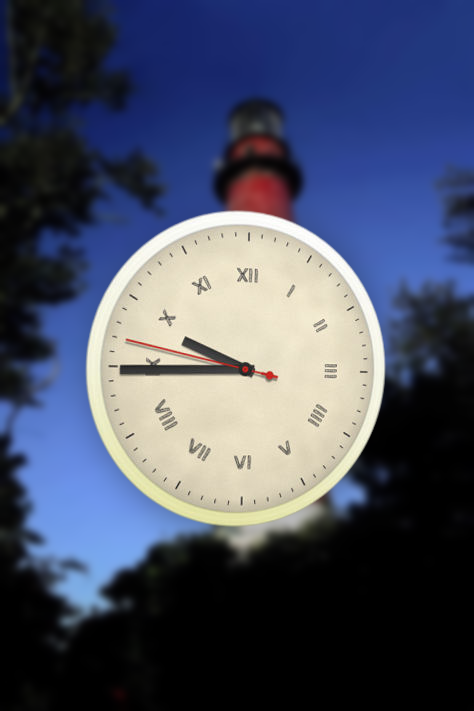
9:44:47
